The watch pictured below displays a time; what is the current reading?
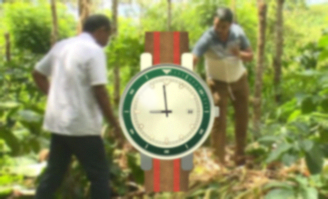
8:59
